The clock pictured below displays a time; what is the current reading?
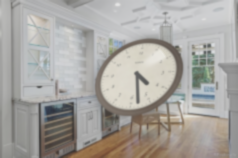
4:28
